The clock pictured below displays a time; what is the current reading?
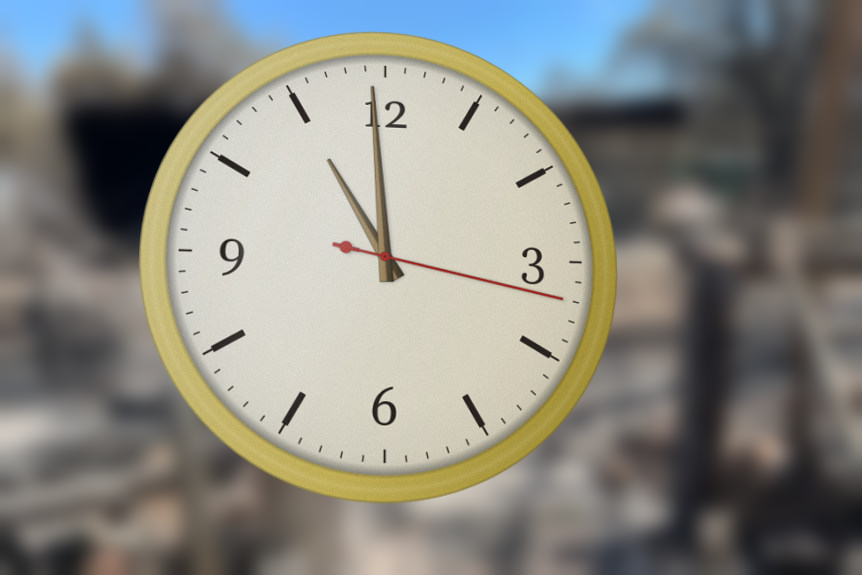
10:59:17
